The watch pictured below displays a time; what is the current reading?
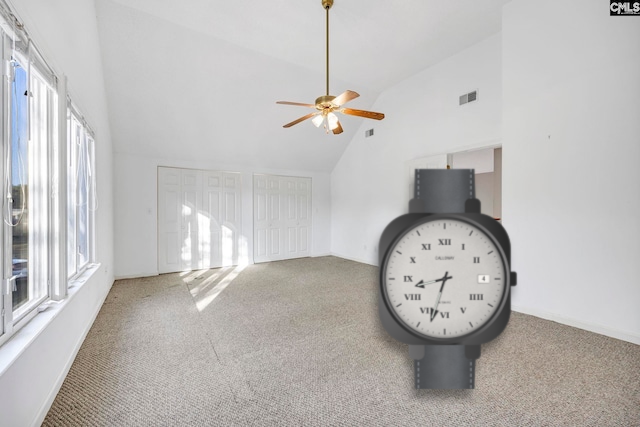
8:33
